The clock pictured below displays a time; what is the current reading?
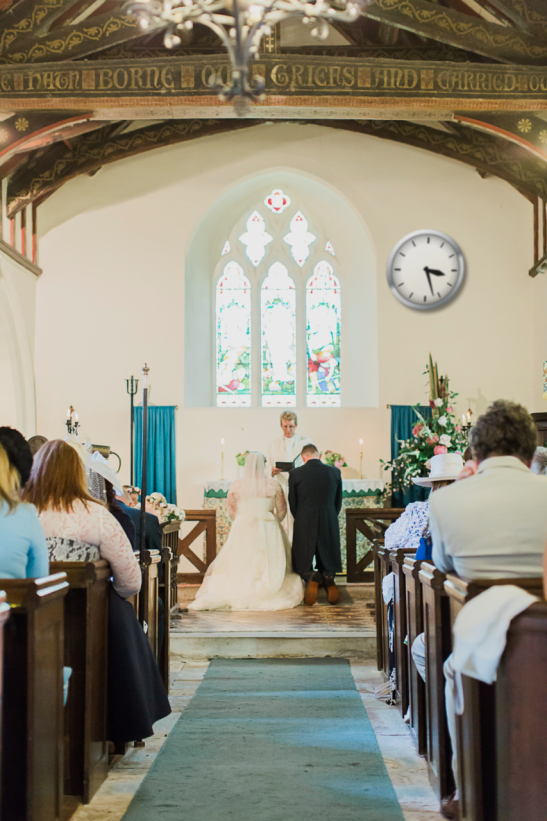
3:27
